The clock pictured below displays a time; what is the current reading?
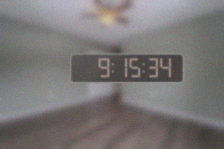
9:15:34
